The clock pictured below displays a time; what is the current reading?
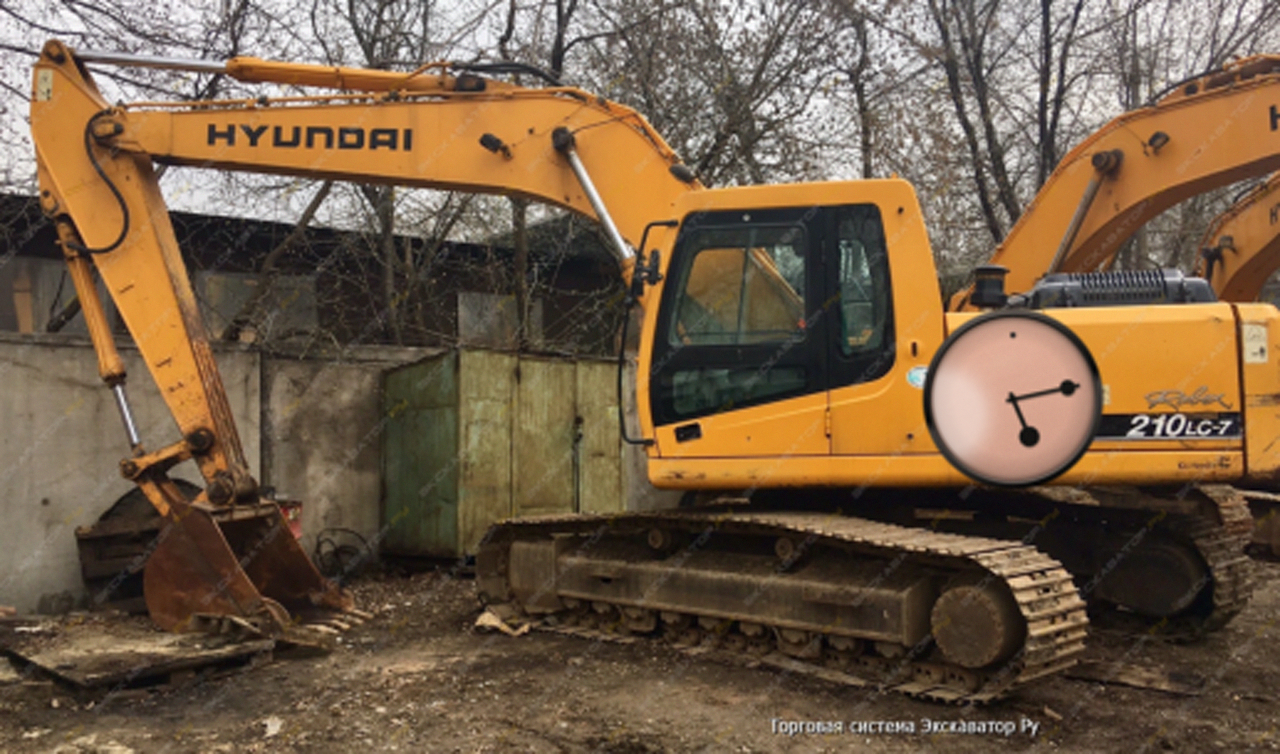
5:13
